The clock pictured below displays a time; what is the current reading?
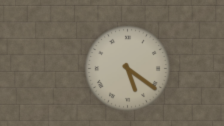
5:21
